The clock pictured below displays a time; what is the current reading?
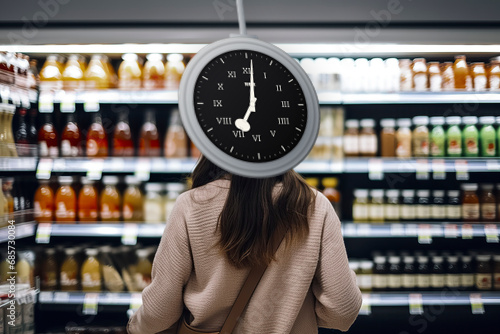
7:01
